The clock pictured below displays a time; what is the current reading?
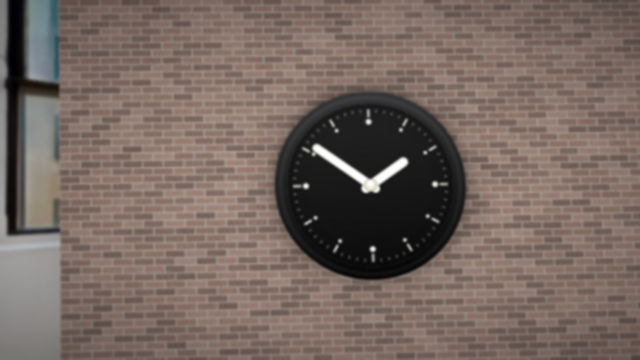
1:51
